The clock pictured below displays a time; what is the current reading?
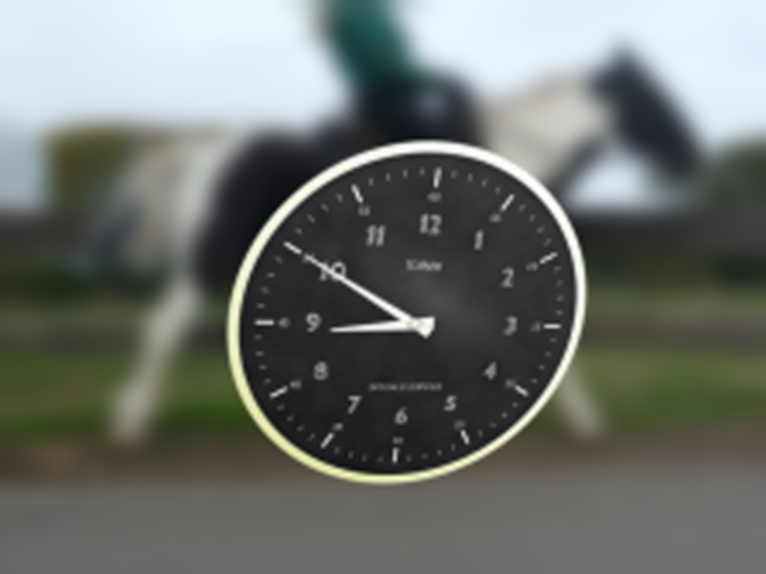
8:50
